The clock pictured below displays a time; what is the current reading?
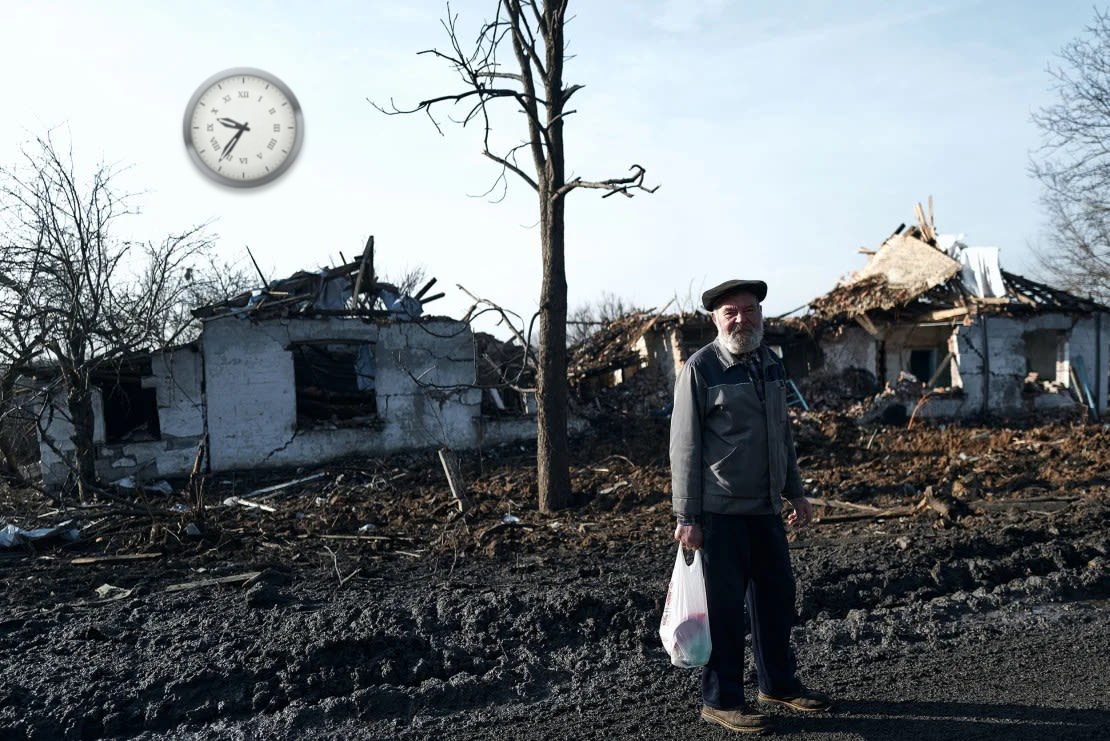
9:36
